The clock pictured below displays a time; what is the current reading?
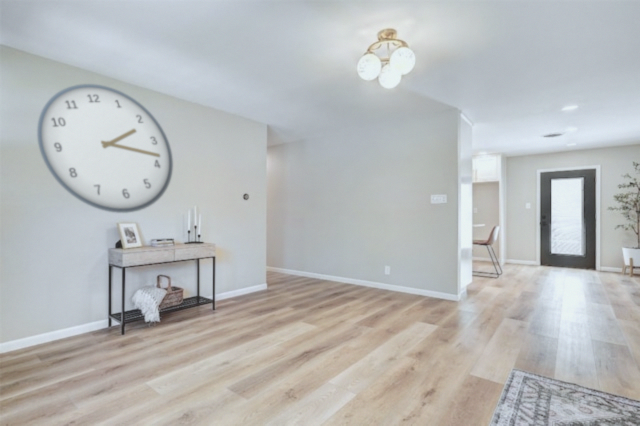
2:18
